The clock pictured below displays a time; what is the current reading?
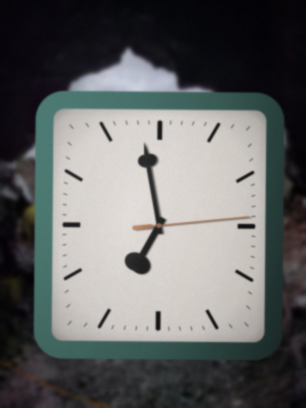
6:58:14
